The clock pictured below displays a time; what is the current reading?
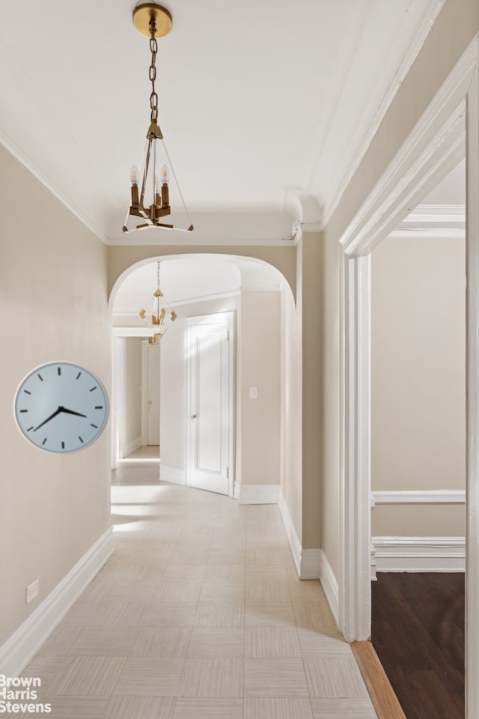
3:39
